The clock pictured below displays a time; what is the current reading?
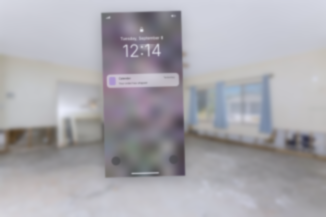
12:14
